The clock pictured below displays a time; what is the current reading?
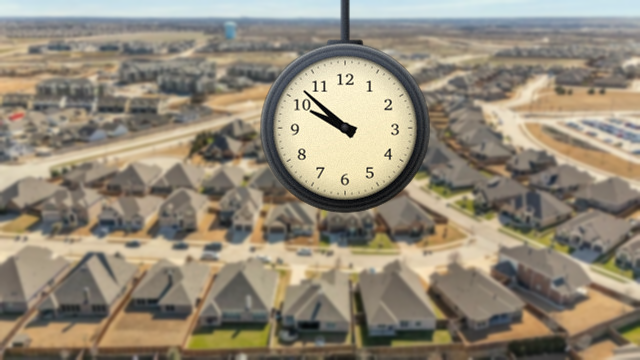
9:52
